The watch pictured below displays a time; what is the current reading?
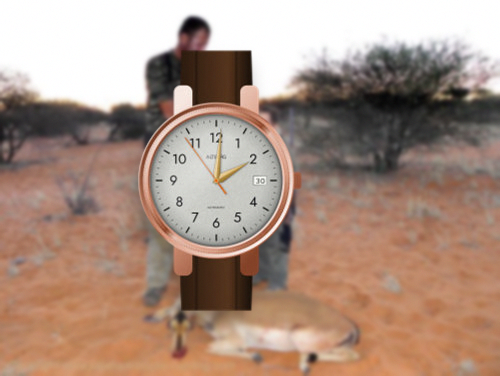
2:00:54
